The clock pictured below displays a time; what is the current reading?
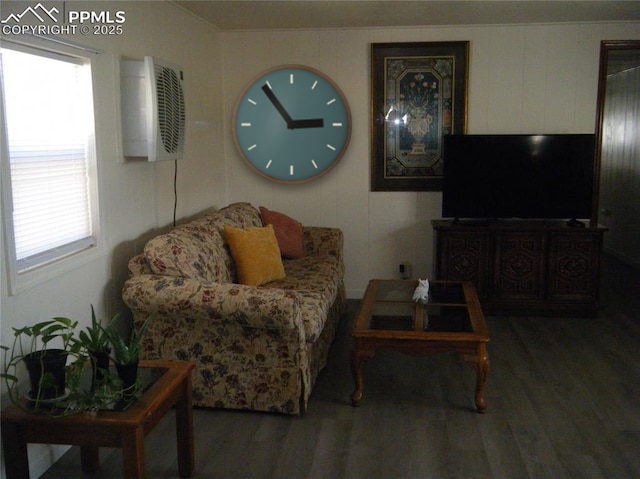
2:54
